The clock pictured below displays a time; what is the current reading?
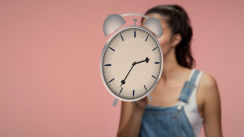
2:36
